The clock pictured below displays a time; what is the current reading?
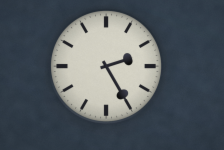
2:25
